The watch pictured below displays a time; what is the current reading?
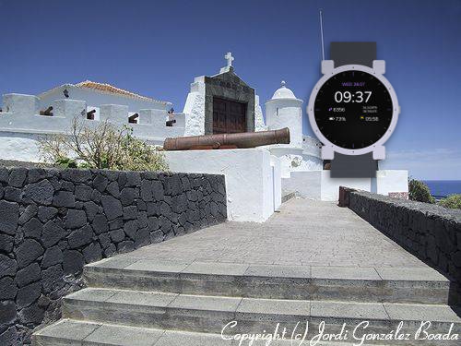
9:37
